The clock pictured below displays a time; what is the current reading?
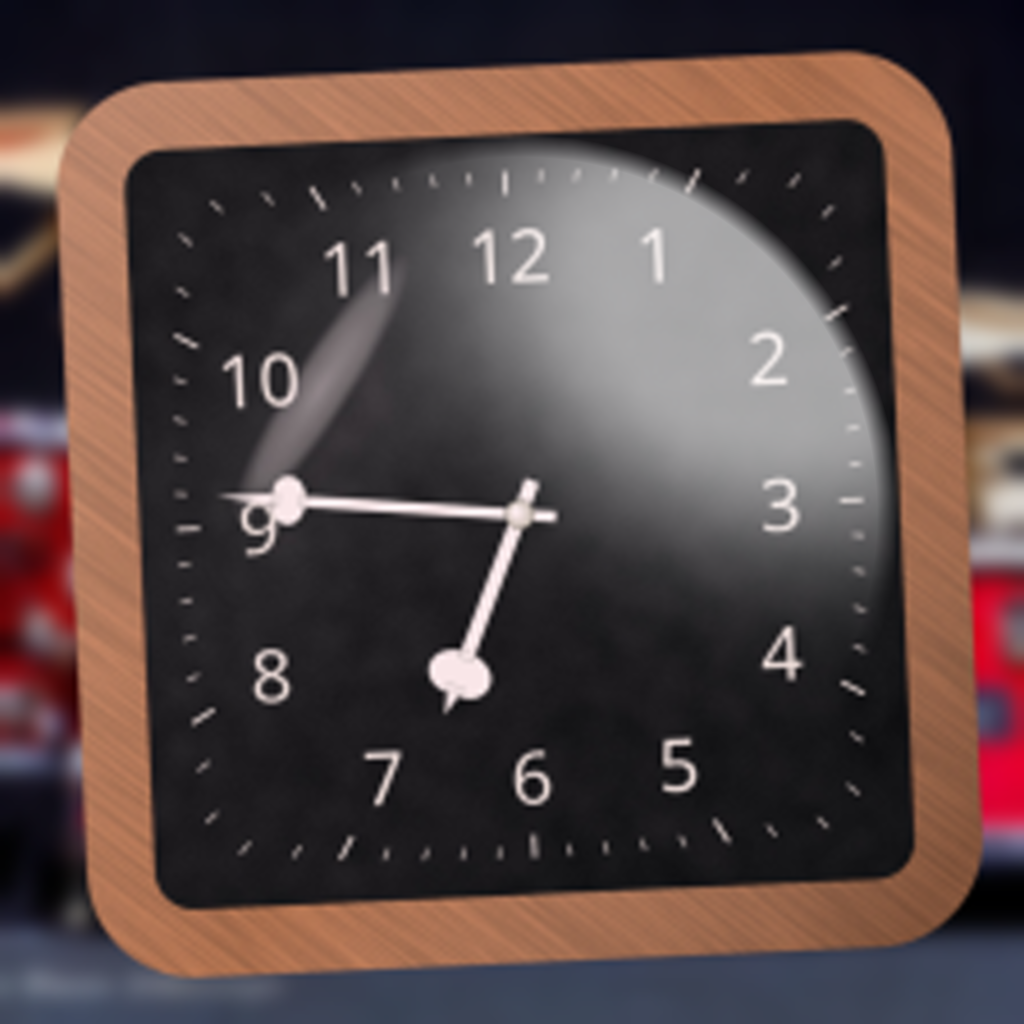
6:46
